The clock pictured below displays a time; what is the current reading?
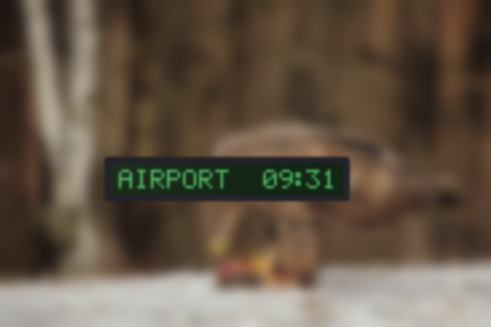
9:31
